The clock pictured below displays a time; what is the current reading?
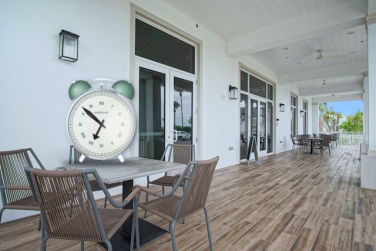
6:52
